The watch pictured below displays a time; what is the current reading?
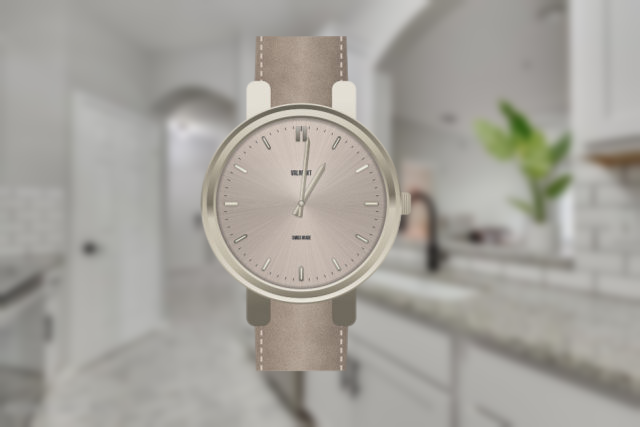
1:01
